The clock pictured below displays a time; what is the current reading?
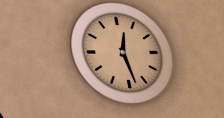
12:28
